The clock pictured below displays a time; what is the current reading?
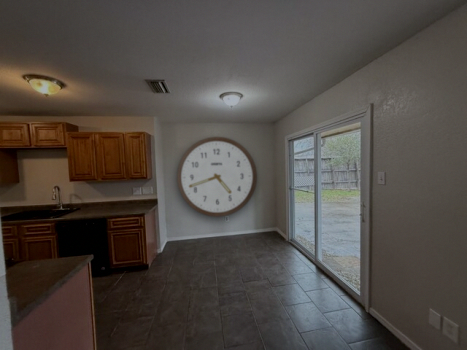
4:42
